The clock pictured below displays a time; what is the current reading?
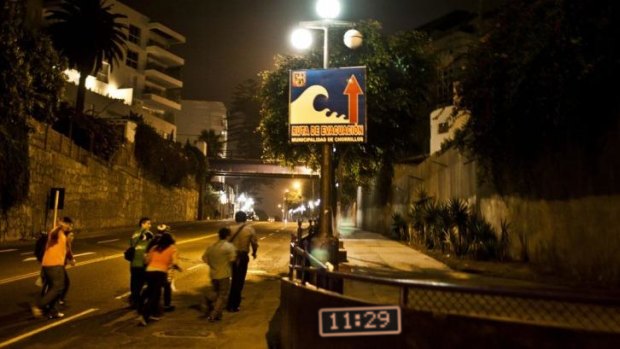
11:29
